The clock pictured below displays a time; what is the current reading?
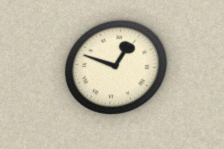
12:48
